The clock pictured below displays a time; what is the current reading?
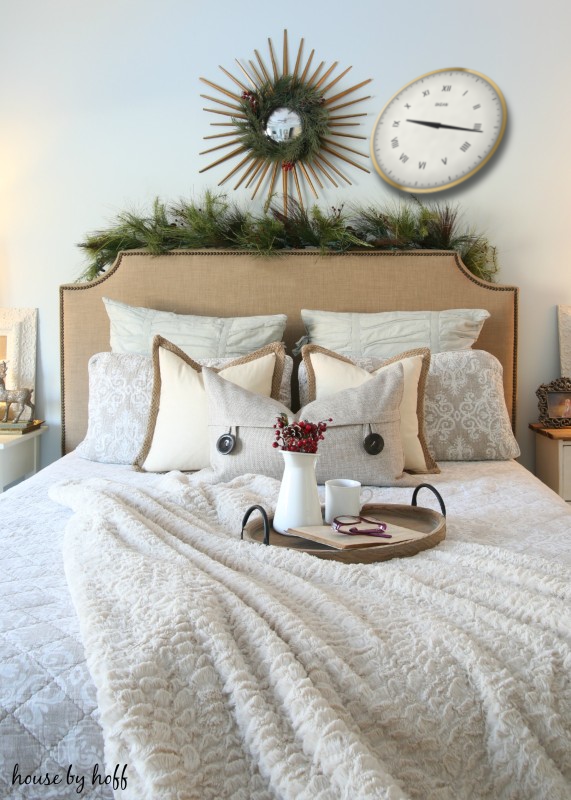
9:16
